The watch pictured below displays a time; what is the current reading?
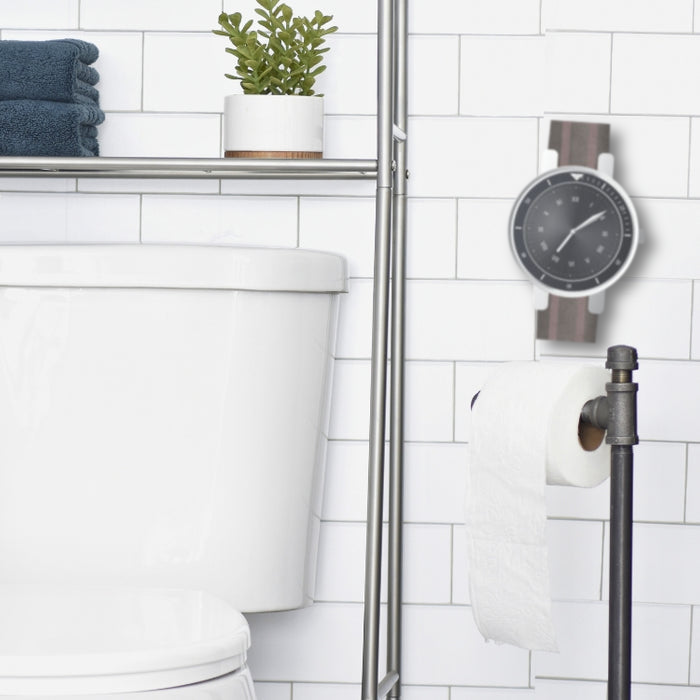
7:09
